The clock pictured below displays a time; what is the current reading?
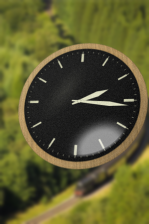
2:16
